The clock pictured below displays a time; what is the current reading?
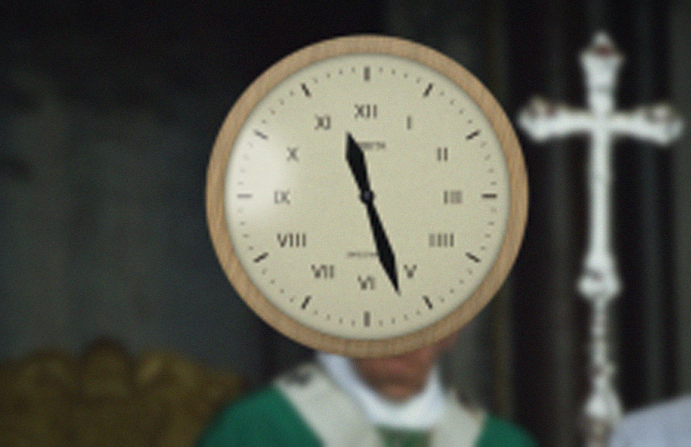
11:27
